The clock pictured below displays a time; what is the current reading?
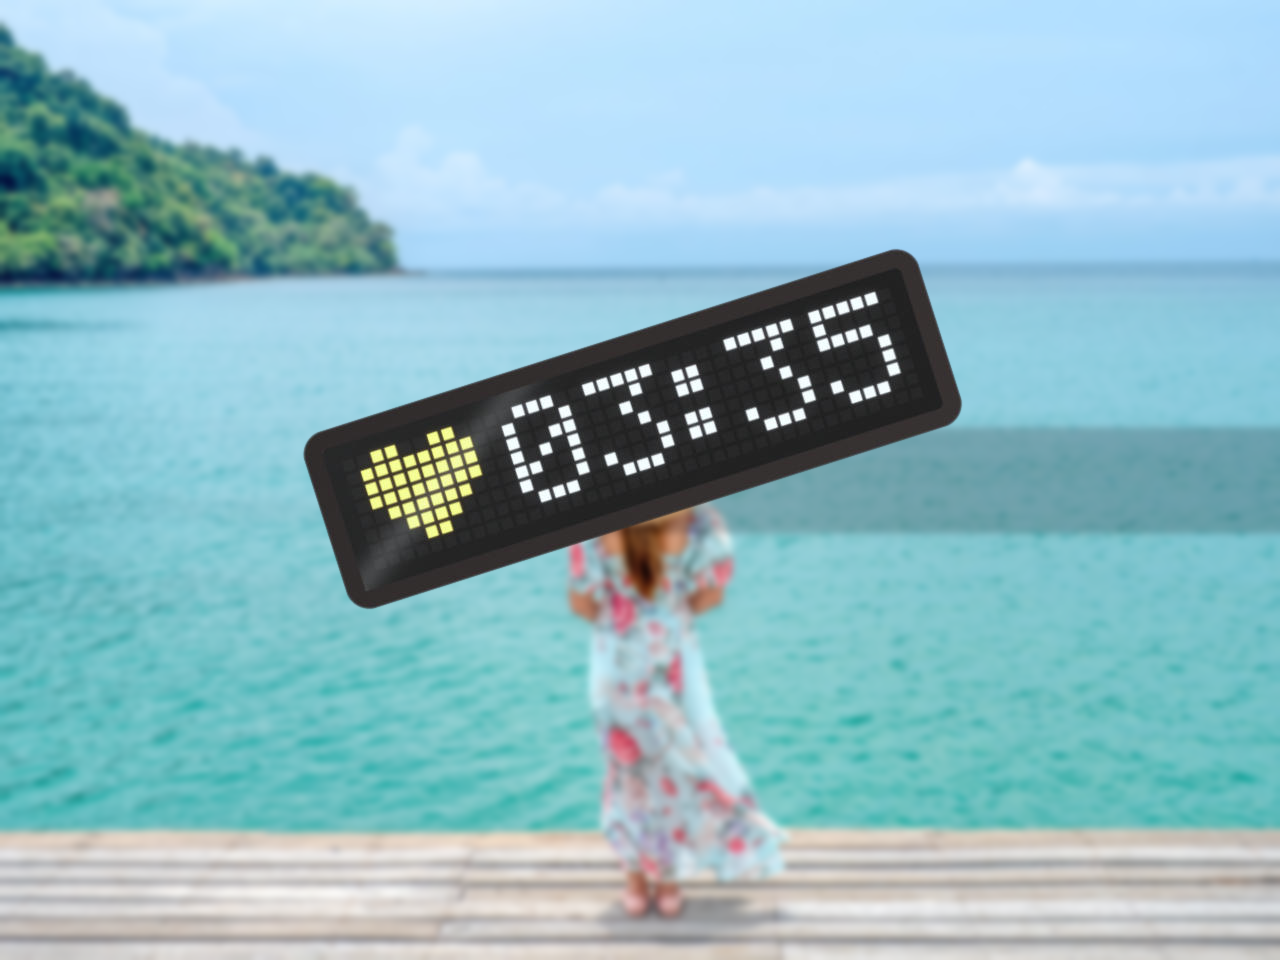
3:35
